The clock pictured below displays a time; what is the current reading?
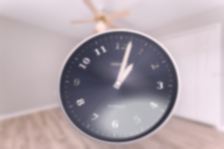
1:02
